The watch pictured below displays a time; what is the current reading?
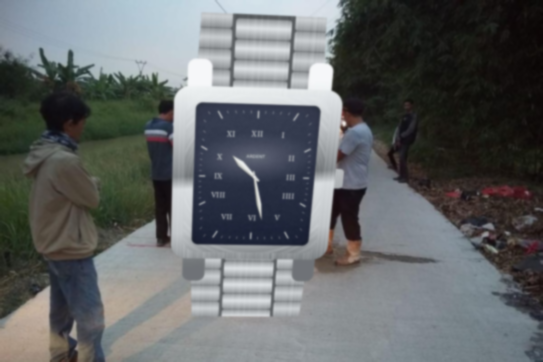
10:28
